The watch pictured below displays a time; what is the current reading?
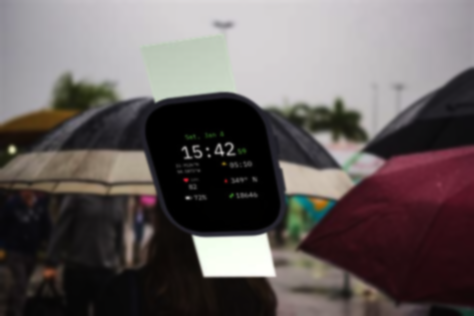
15:42
